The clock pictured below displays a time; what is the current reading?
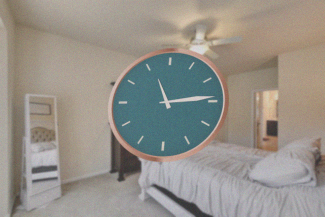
11:14
